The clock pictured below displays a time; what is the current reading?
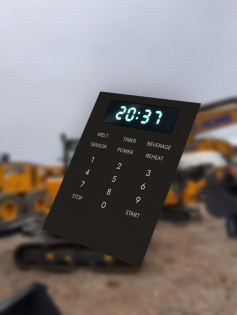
20:37
